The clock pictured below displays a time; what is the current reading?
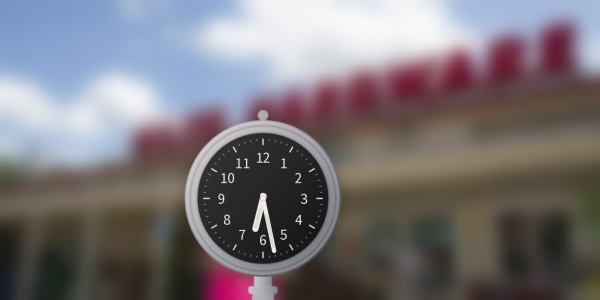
6:28
